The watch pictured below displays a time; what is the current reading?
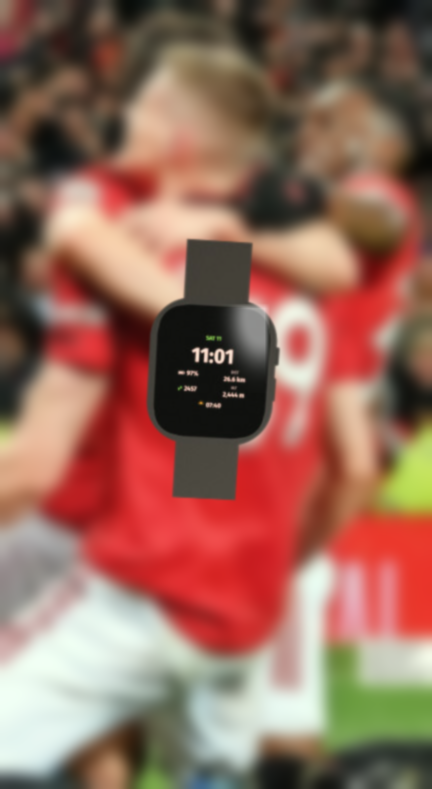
11:01
